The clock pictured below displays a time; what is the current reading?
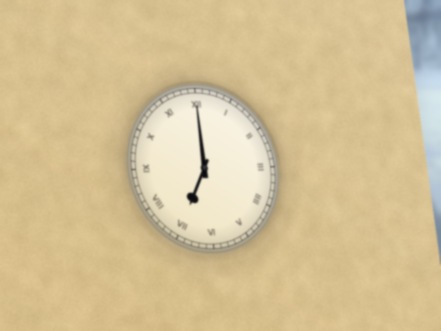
7:00
